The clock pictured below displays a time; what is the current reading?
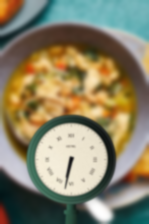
6:32
